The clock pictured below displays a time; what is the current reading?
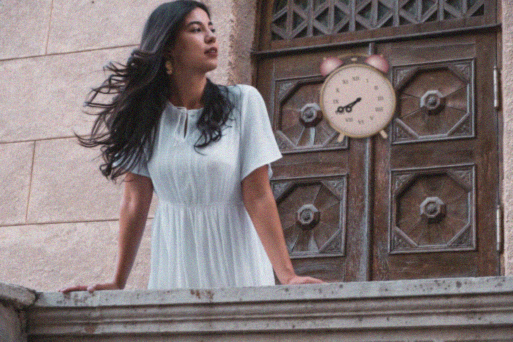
7:41
